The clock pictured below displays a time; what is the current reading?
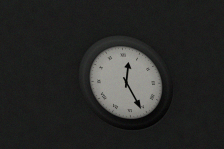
12:26
